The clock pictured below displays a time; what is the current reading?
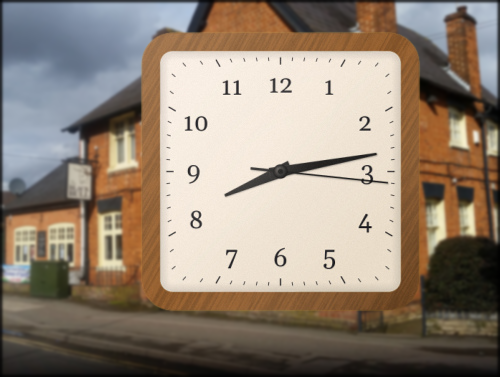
8:13:16
